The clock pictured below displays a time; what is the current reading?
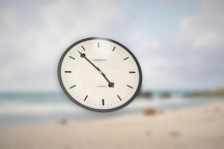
4:53
